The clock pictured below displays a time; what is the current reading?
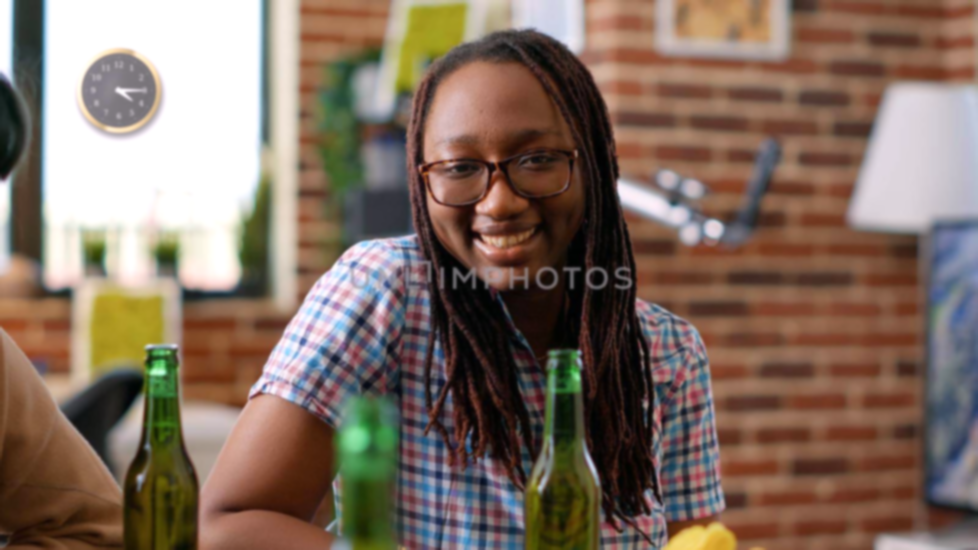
4:15
